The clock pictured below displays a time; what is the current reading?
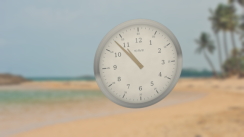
10:53
